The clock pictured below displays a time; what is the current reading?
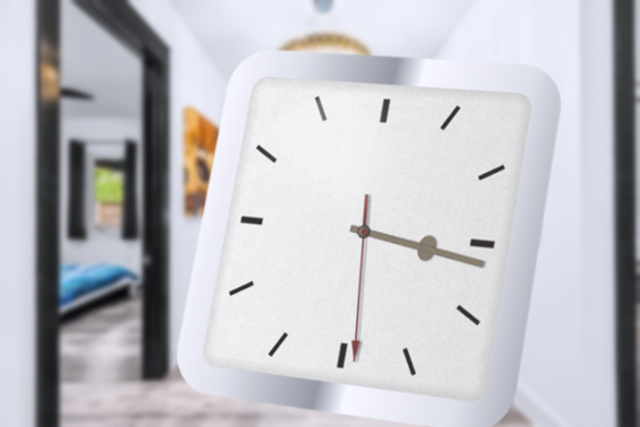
3:16:29
